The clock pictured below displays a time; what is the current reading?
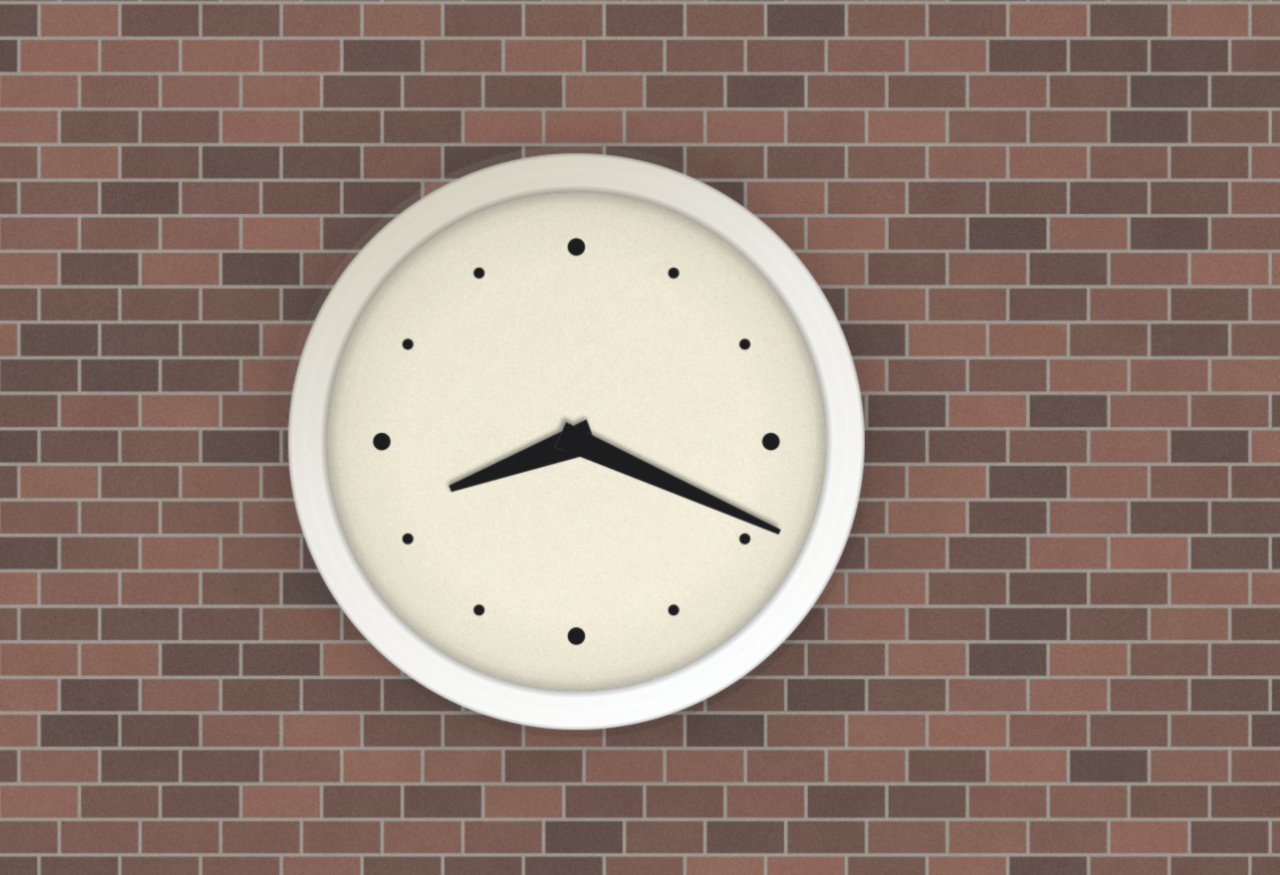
8:19
